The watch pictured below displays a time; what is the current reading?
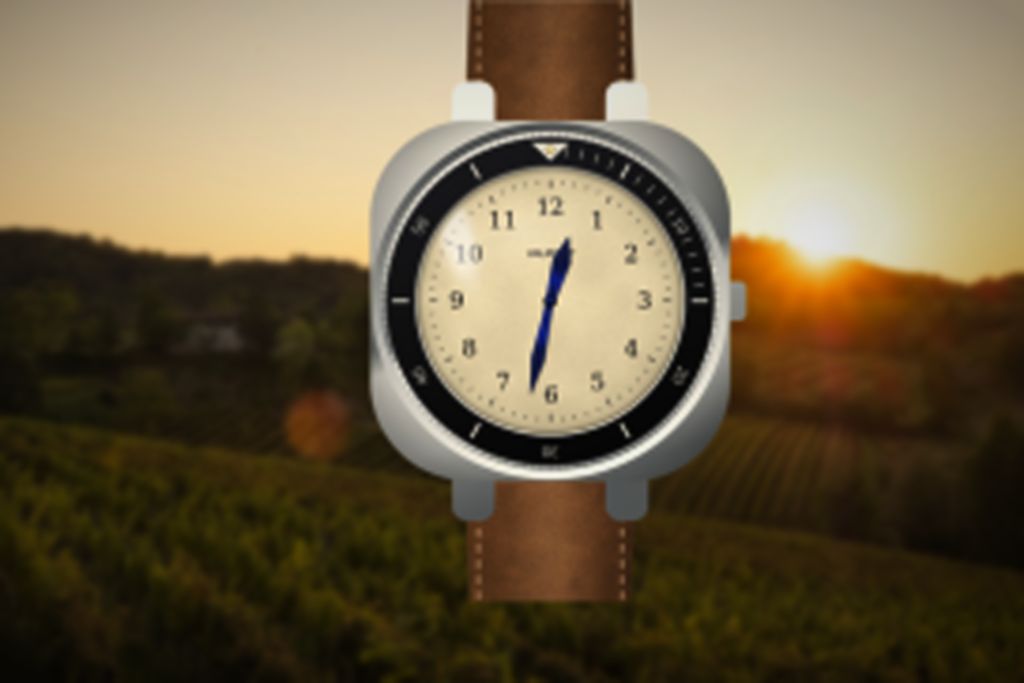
12:32
